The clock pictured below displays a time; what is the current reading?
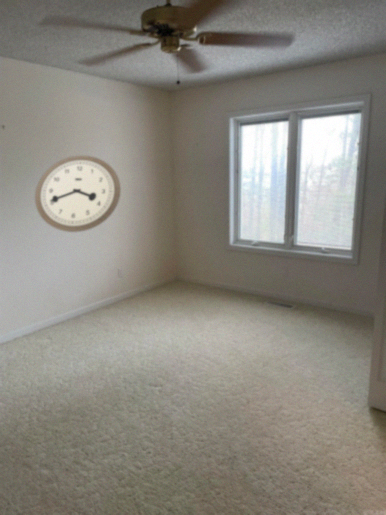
3:41
